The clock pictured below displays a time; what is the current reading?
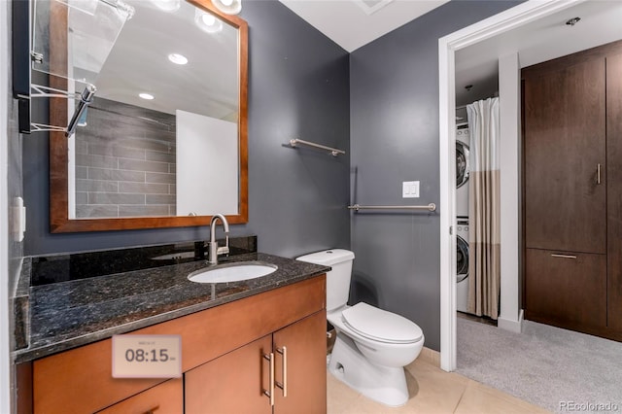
8:15
